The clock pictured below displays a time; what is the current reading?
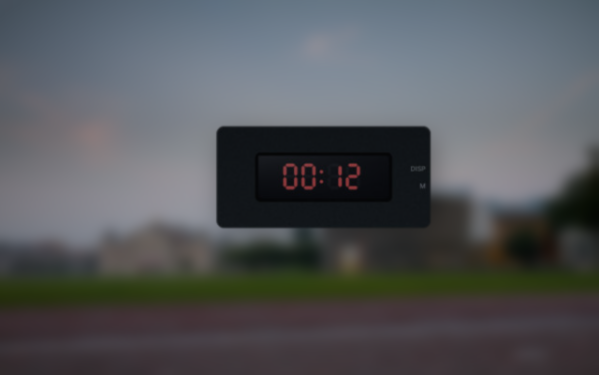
0:12
